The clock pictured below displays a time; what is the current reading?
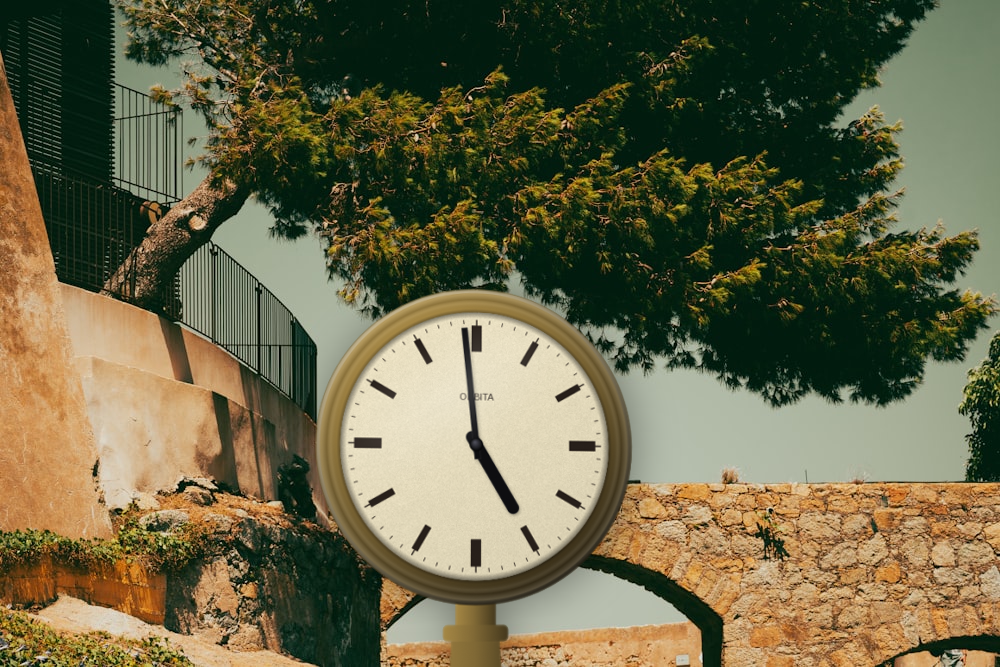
4:59
